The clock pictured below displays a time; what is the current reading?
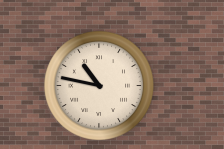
10:47
